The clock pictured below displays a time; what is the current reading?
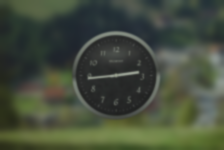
2:44
